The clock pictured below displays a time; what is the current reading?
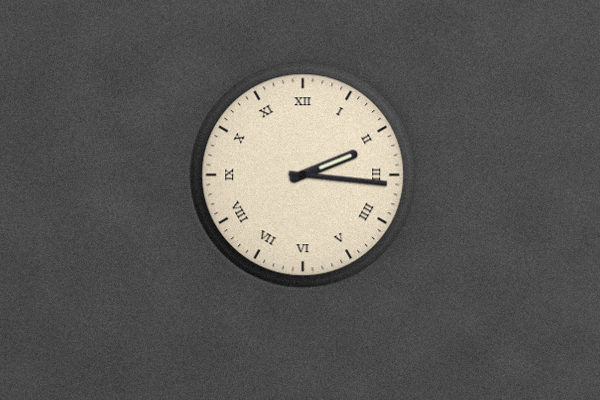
2:16
